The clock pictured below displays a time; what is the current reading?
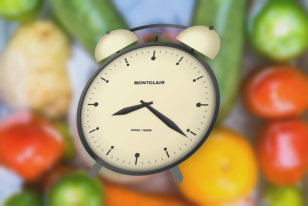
8:21
